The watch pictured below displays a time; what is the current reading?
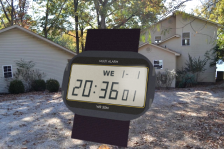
20:36:01
